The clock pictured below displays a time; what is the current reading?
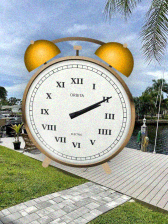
2:10
